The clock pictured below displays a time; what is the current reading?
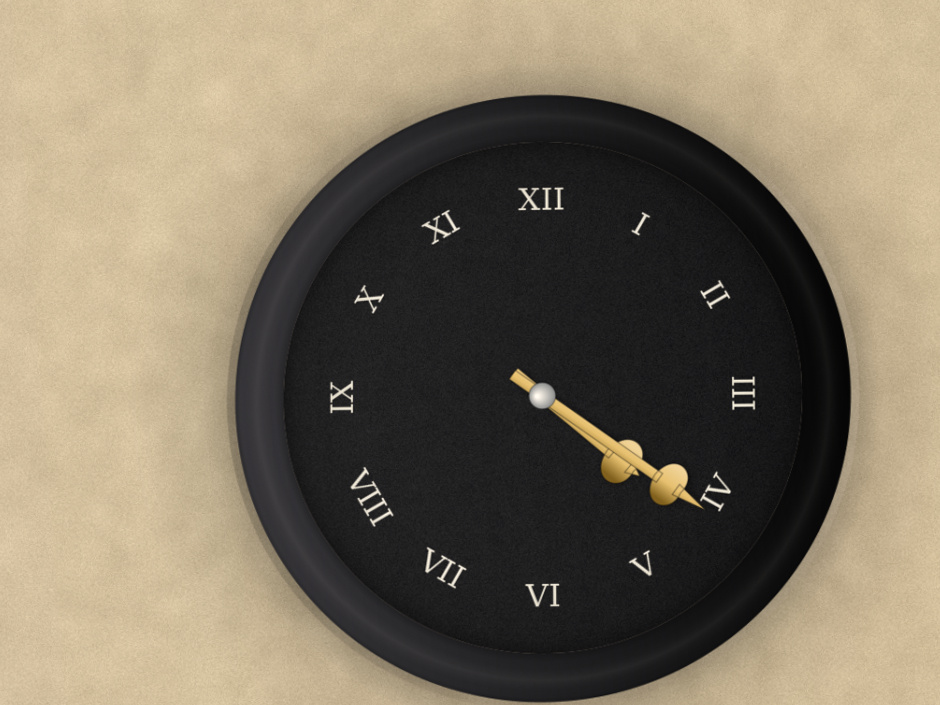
4:21
